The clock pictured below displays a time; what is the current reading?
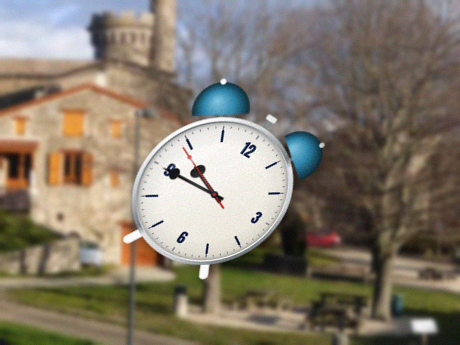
9:44:49
